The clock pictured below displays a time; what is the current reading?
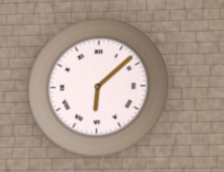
6:08
